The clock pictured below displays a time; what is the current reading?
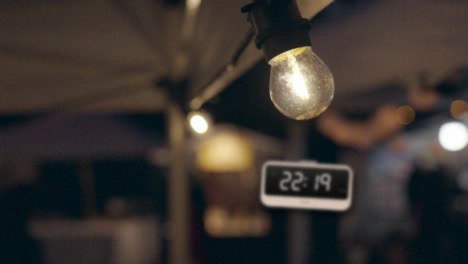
22:19
